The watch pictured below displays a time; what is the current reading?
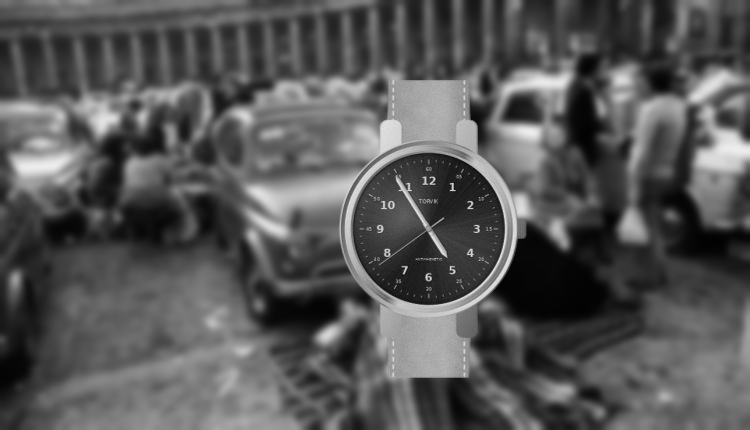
4:54:39
